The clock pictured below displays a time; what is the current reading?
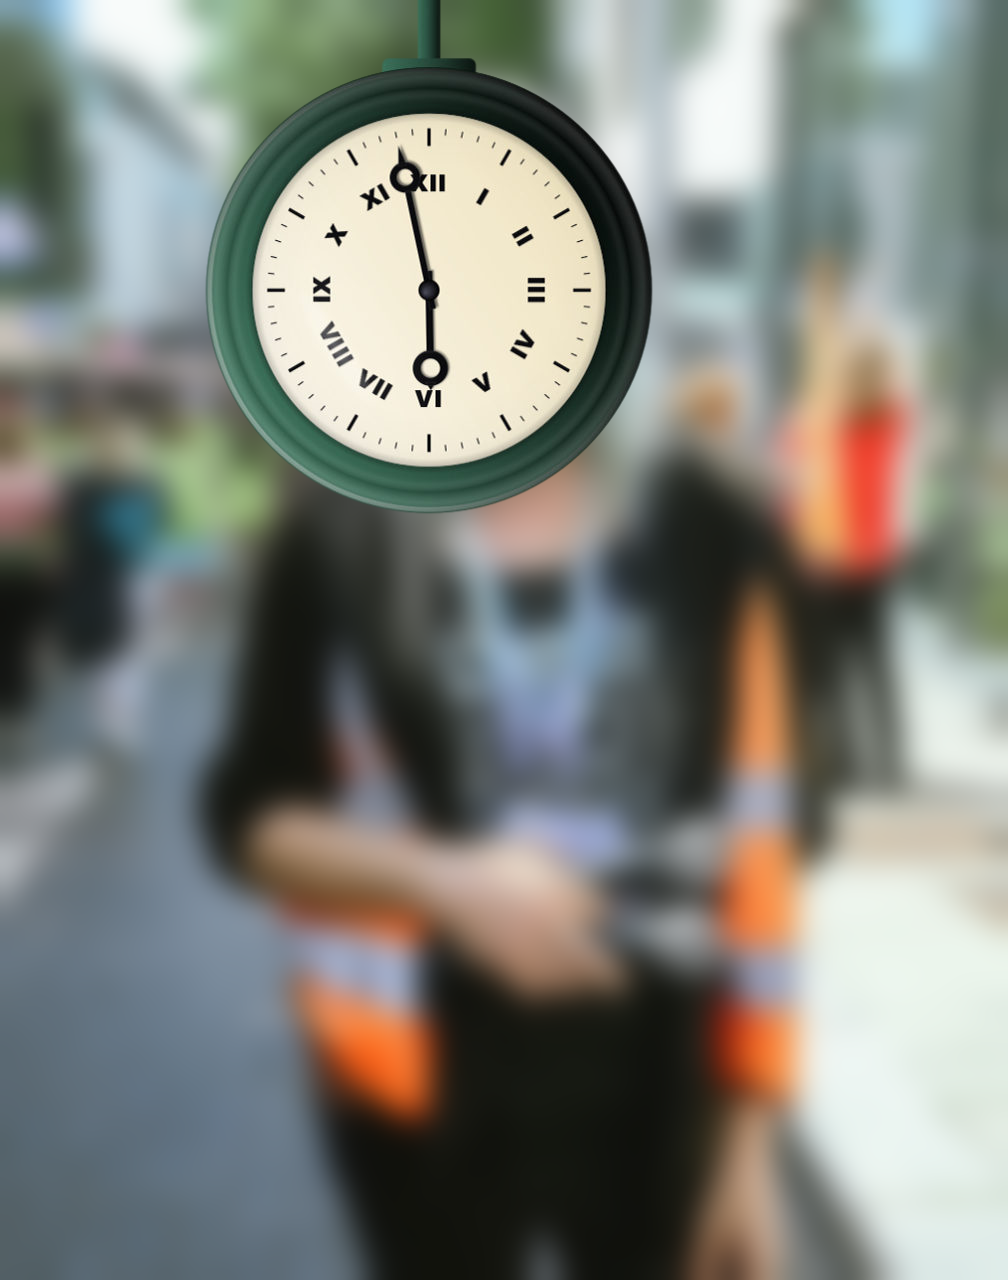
5:58
